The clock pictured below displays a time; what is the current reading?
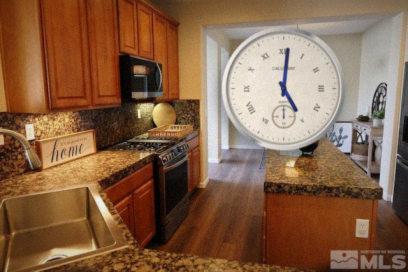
5:01
